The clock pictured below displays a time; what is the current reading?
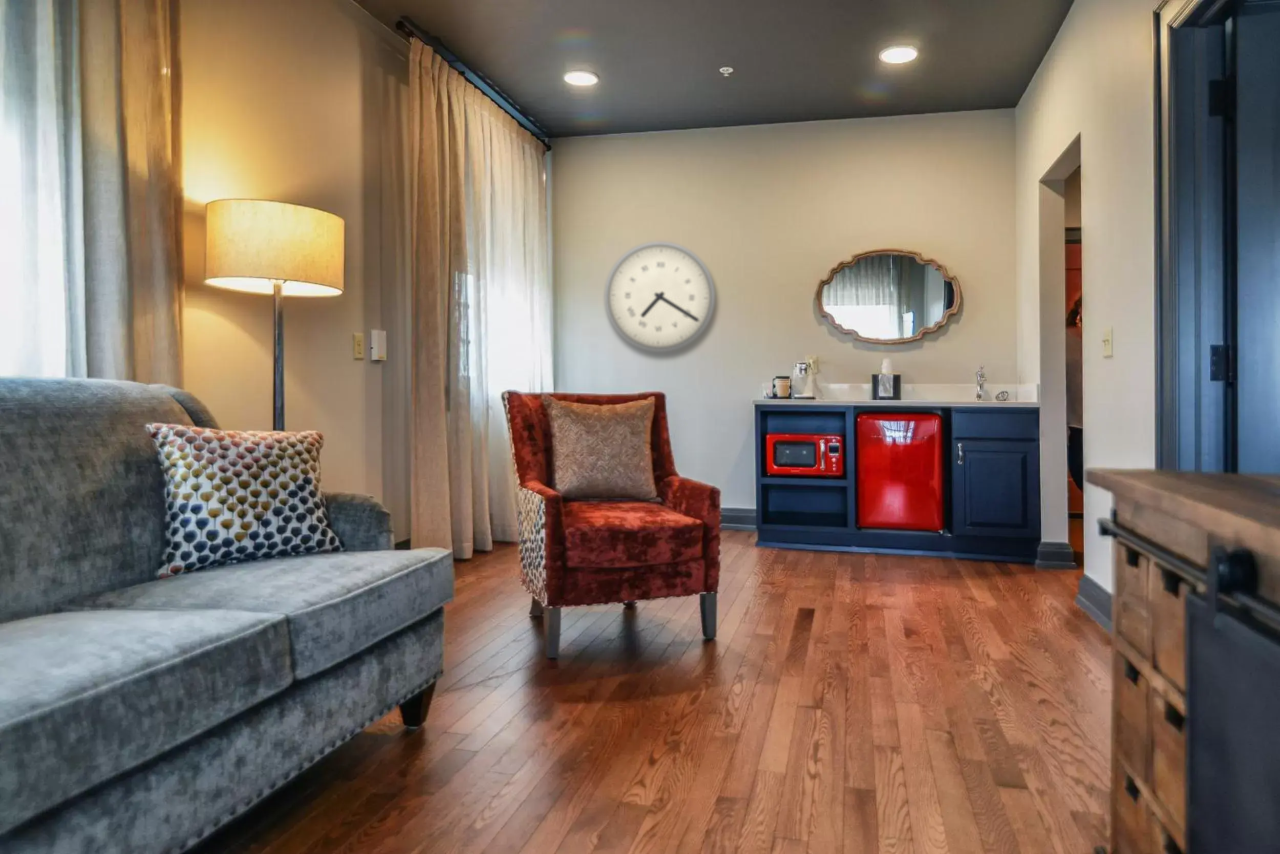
7:20
